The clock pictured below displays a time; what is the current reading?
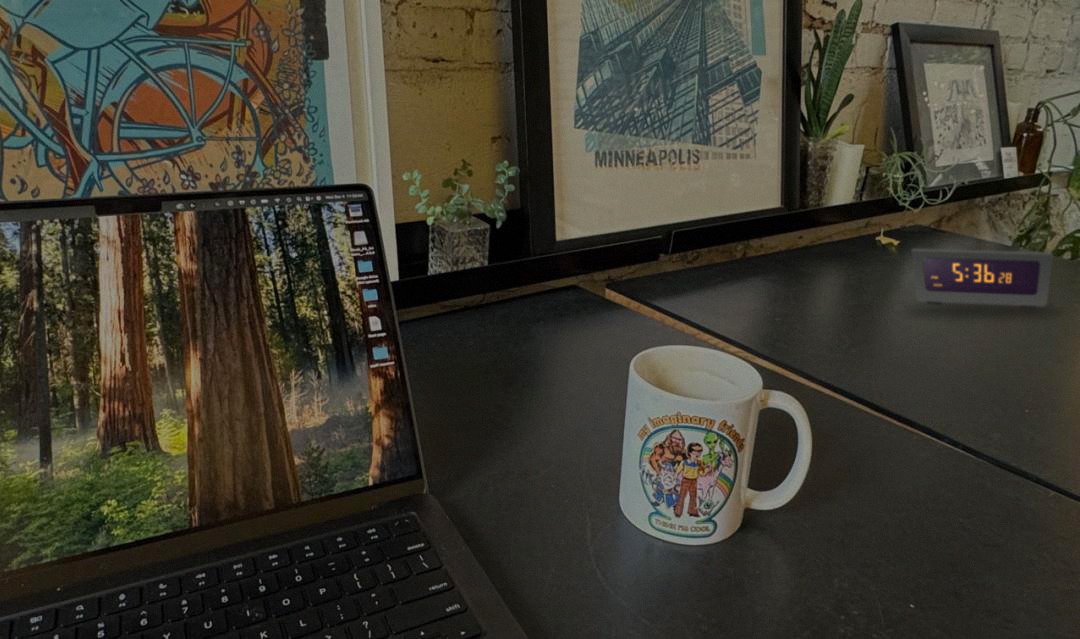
5:36
